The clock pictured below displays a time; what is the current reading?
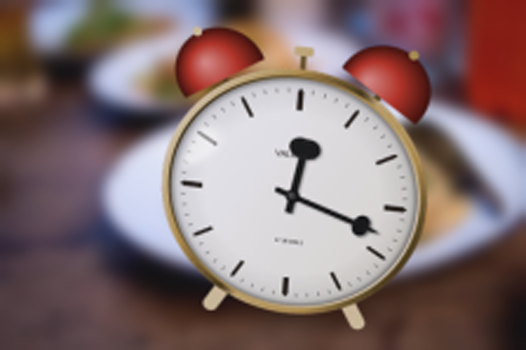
12:18
